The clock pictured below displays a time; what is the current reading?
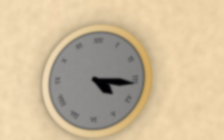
4:16
